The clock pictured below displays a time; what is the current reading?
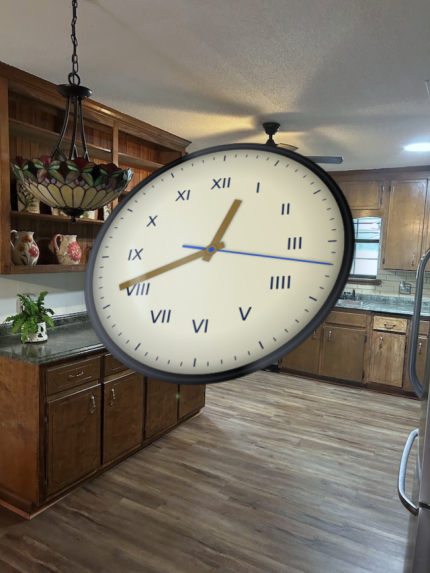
12:41:17
